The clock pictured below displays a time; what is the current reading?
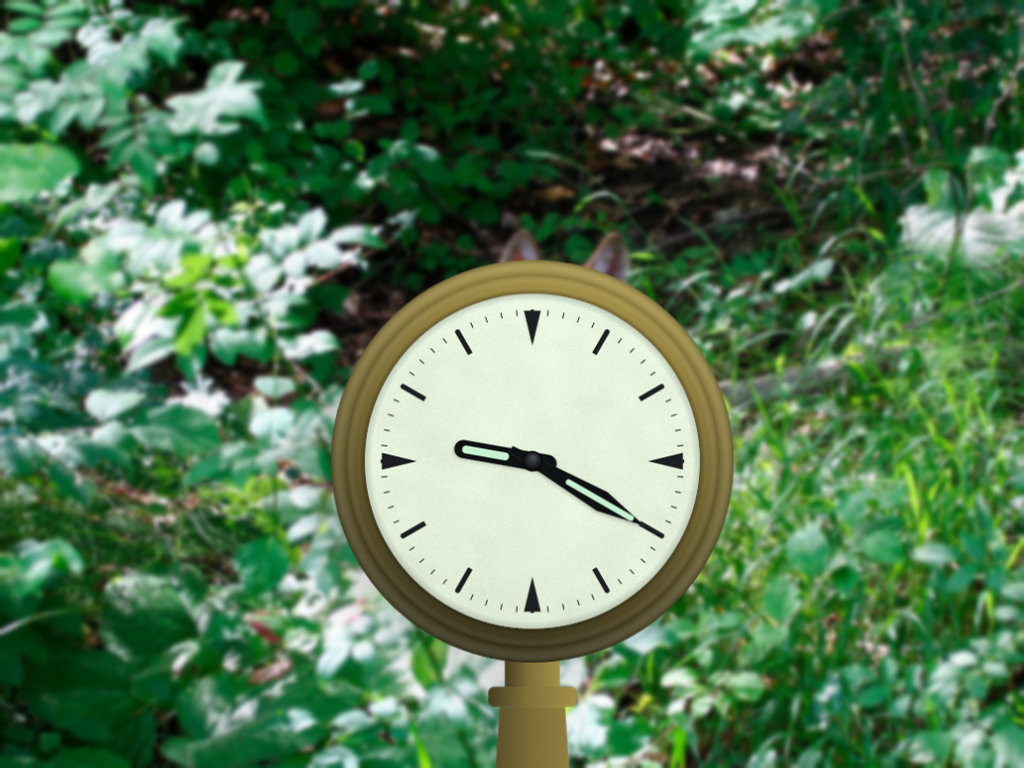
9:20
